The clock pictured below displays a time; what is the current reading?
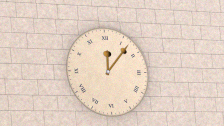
12:07
